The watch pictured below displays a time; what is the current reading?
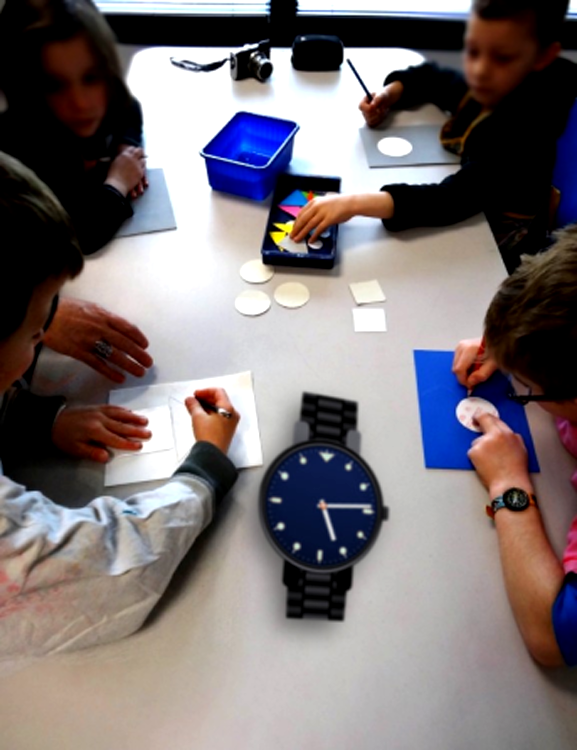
5:14
